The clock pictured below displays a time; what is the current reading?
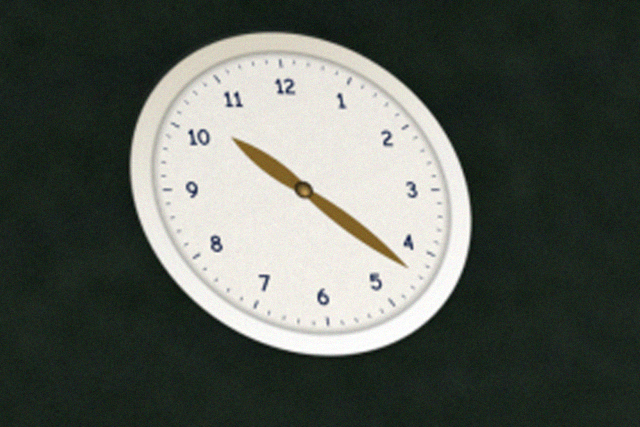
10:22
